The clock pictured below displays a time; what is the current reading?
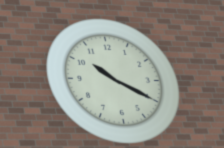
10:20
